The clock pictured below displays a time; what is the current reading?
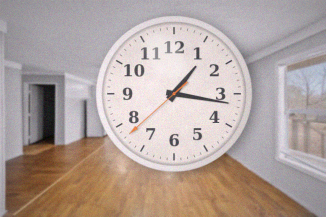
1:16:38
